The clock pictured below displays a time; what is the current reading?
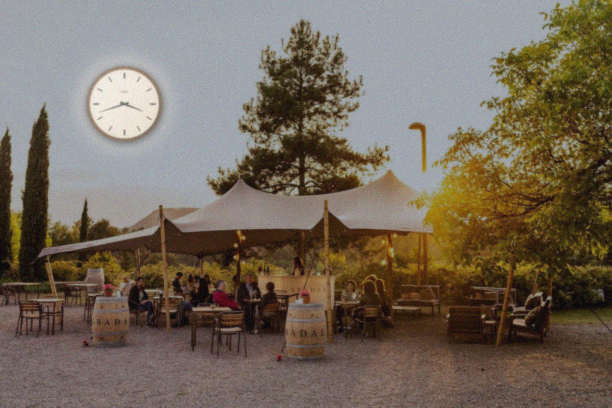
3:42
